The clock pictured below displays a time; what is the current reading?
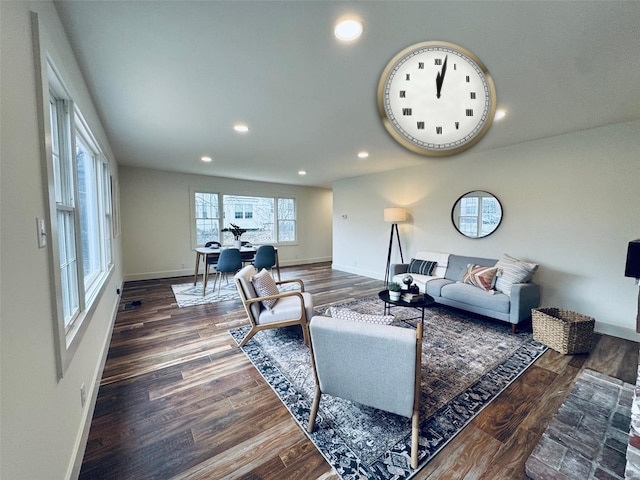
12:02
